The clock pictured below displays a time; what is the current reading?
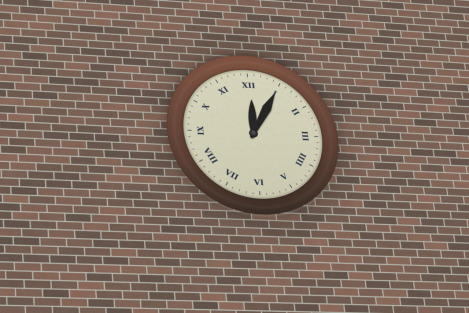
12:05
